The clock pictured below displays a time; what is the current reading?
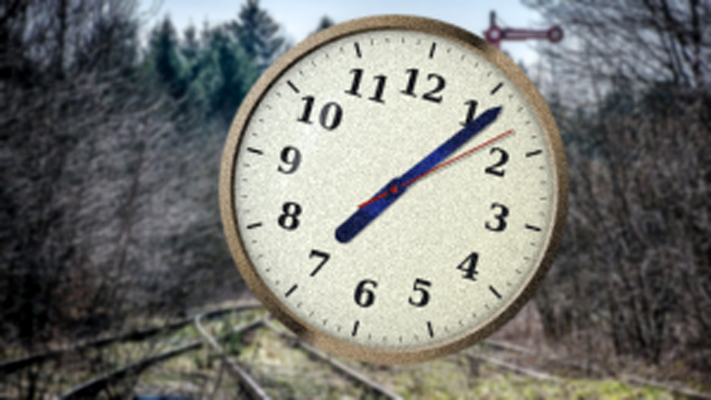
7:06:08
